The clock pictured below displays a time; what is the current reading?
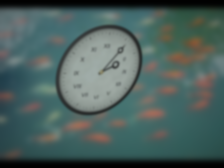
2:06
